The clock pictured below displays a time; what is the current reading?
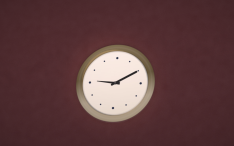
9:10
